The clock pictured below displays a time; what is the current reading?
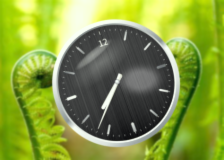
7:37
